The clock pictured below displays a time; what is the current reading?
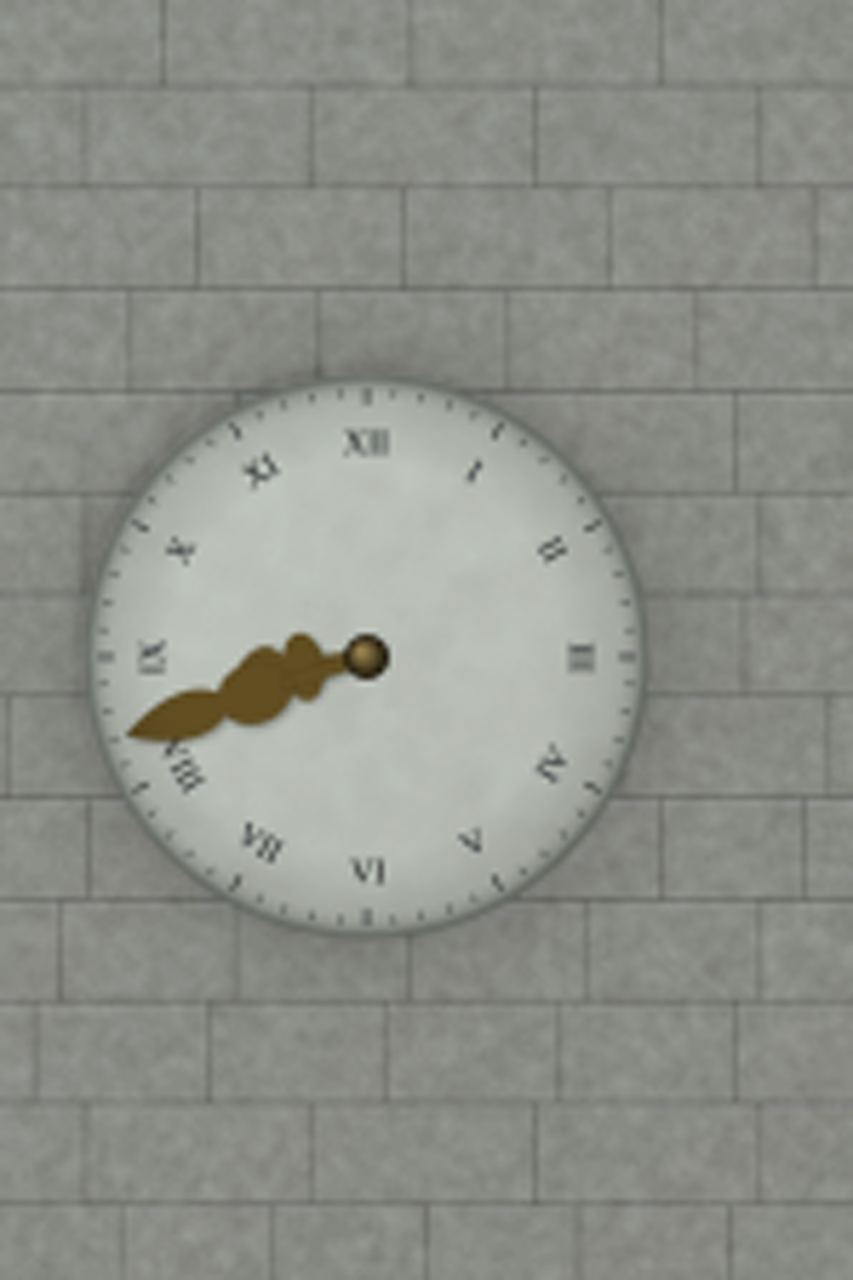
8:42
